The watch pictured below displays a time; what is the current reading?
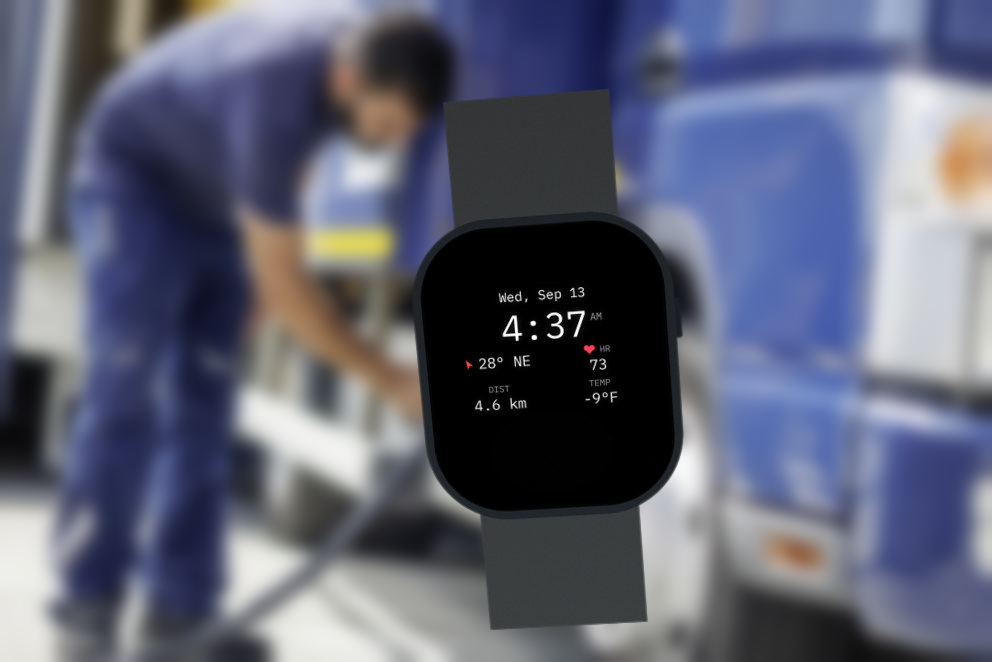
4:37
